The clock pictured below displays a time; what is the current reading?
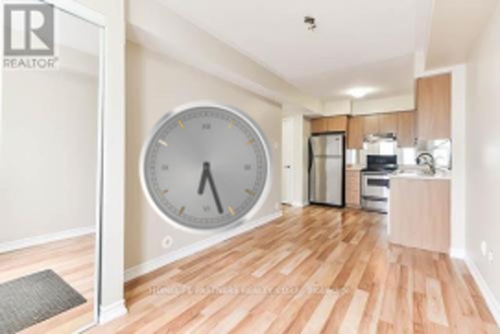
6:27
